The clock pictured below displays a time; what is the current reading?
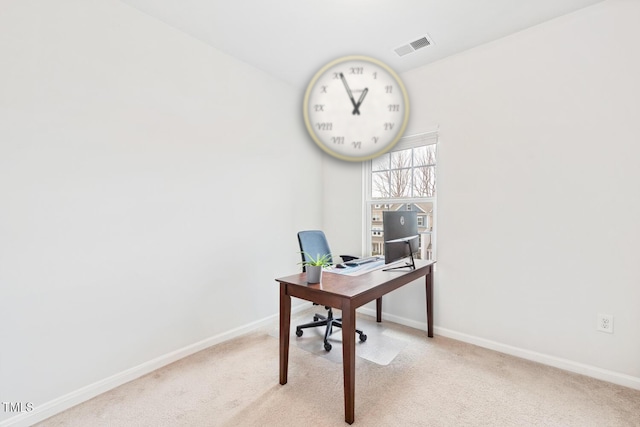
12:56
